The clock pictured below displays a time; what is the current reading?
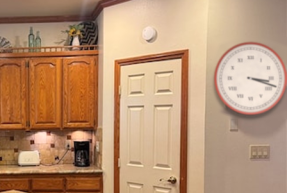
3:18
